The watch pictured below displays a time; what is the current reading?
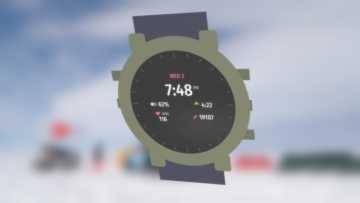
7:48
